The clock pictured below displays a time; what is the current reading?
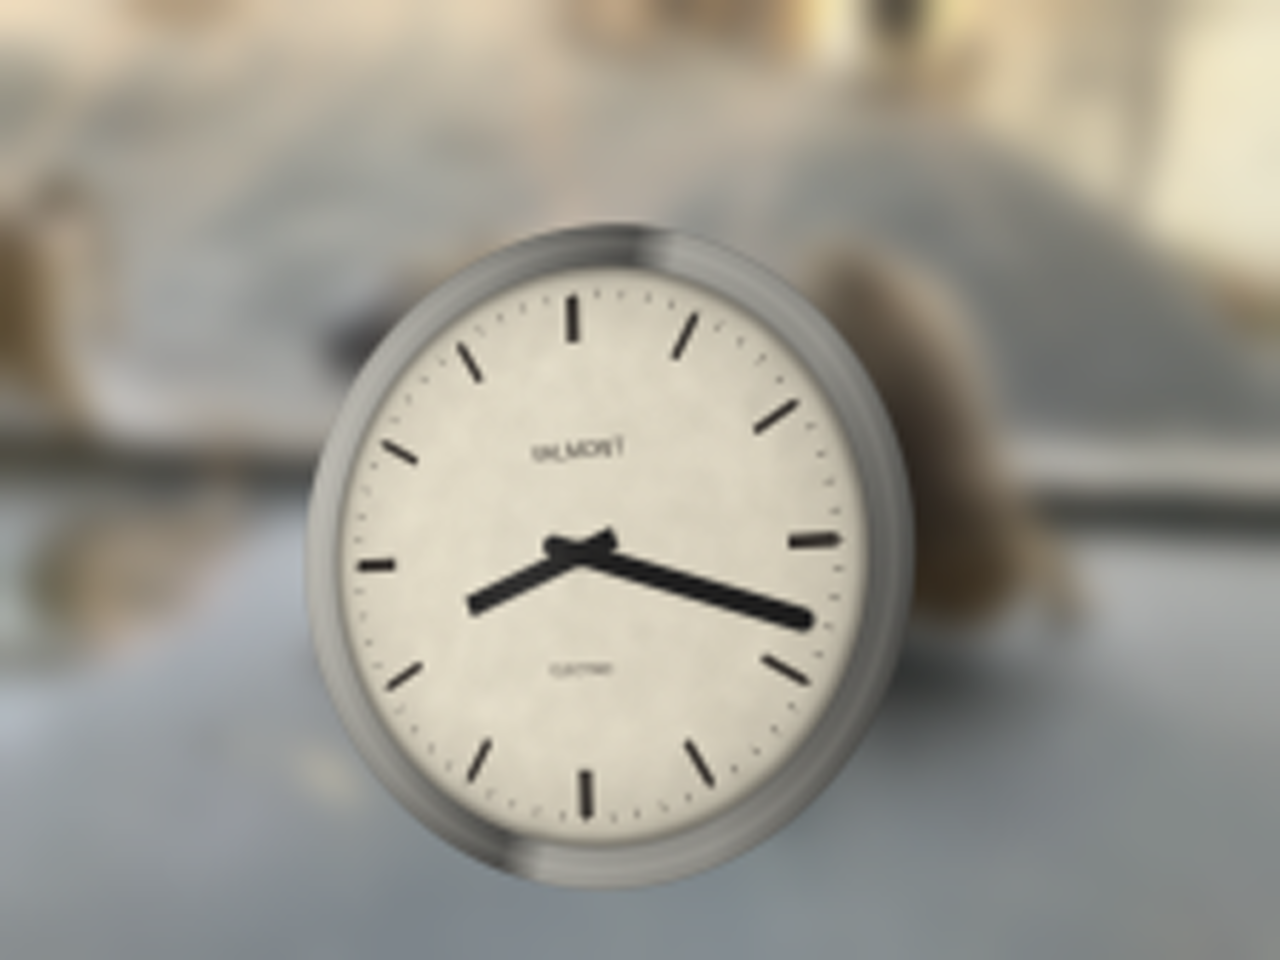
8:18
